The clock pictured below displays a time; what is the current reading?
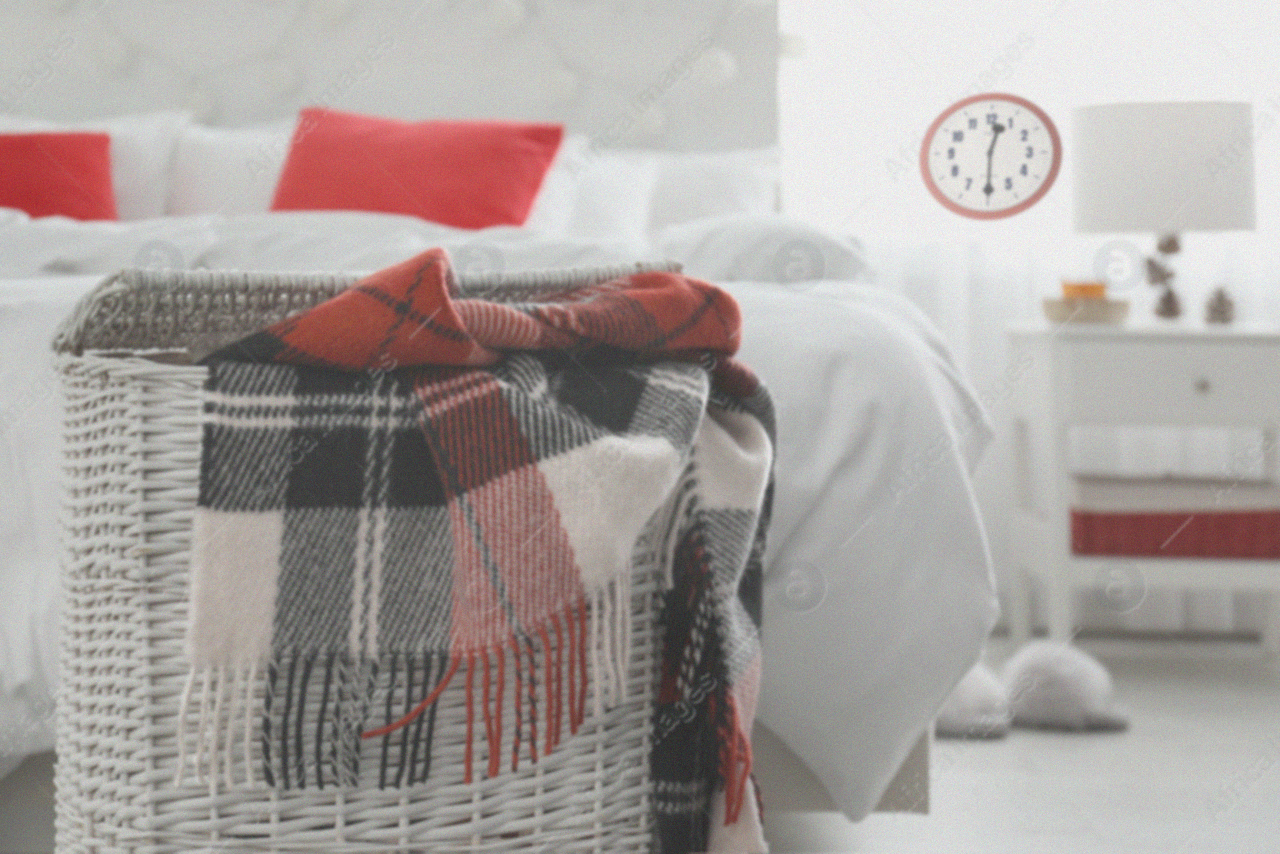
12:30
